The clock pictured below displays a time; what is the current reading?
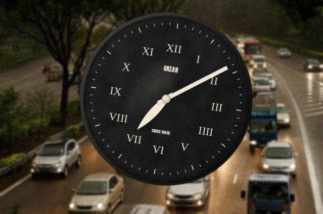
7:09
